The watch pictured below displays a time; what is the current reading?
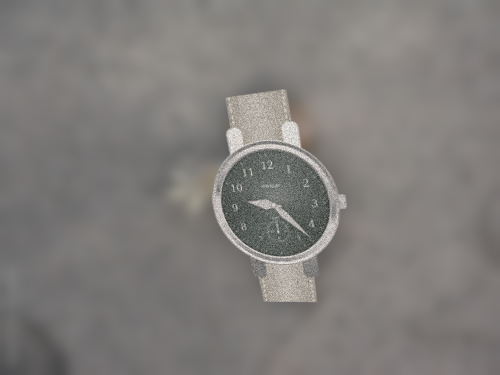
9:23
